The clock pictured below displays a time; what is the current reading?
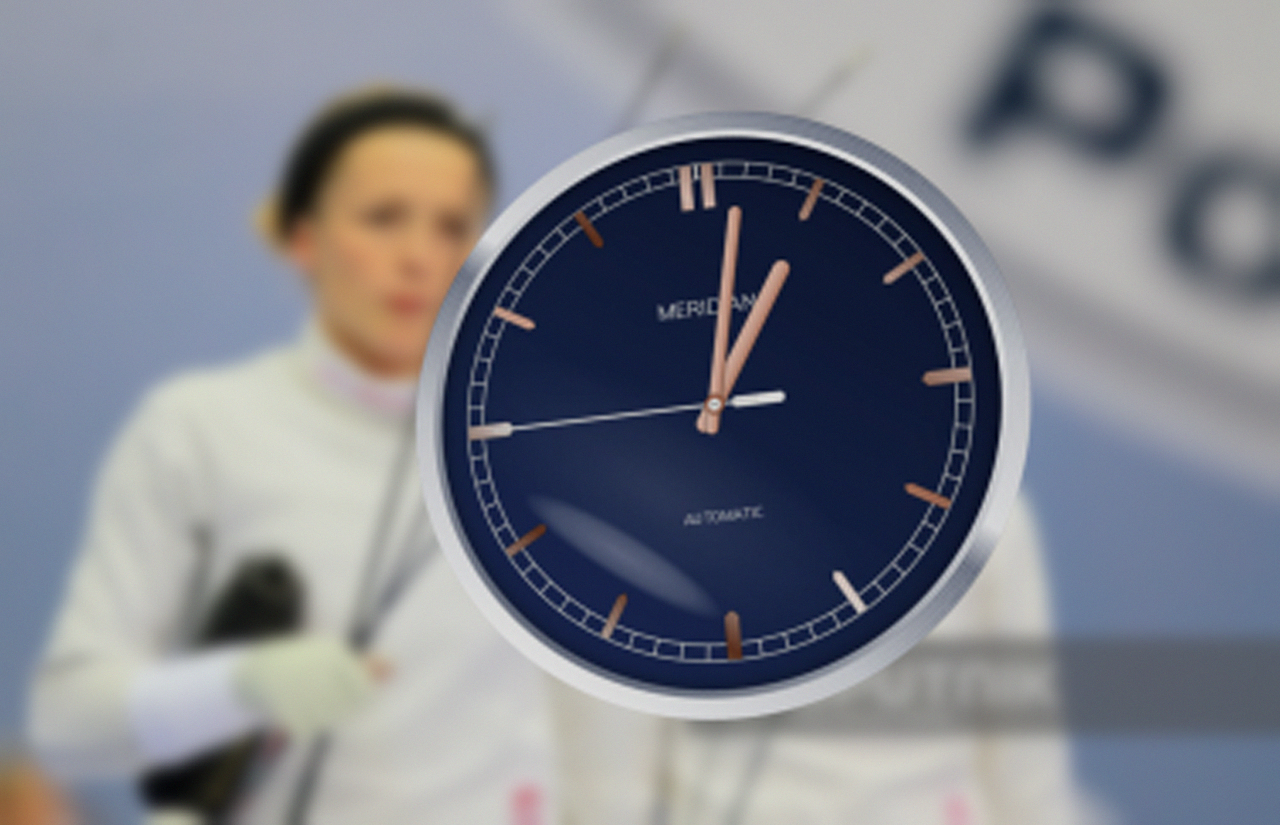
1:01:45
